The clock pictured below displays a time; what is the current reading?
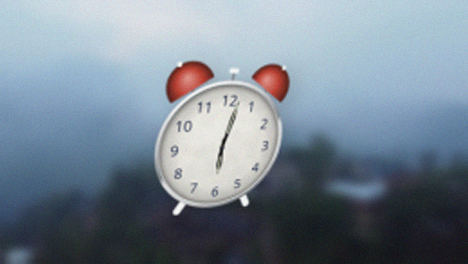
6:02
